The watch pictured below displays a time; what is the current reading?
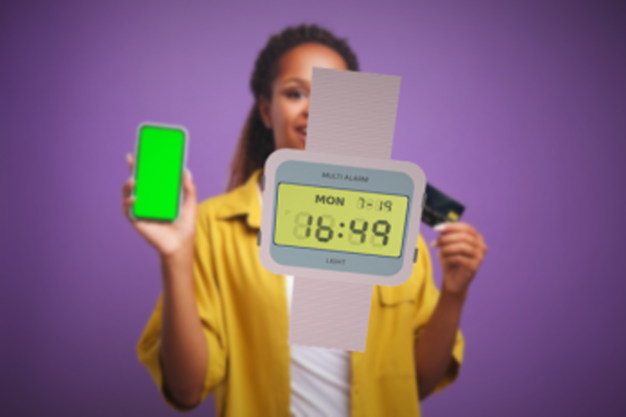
16:49
